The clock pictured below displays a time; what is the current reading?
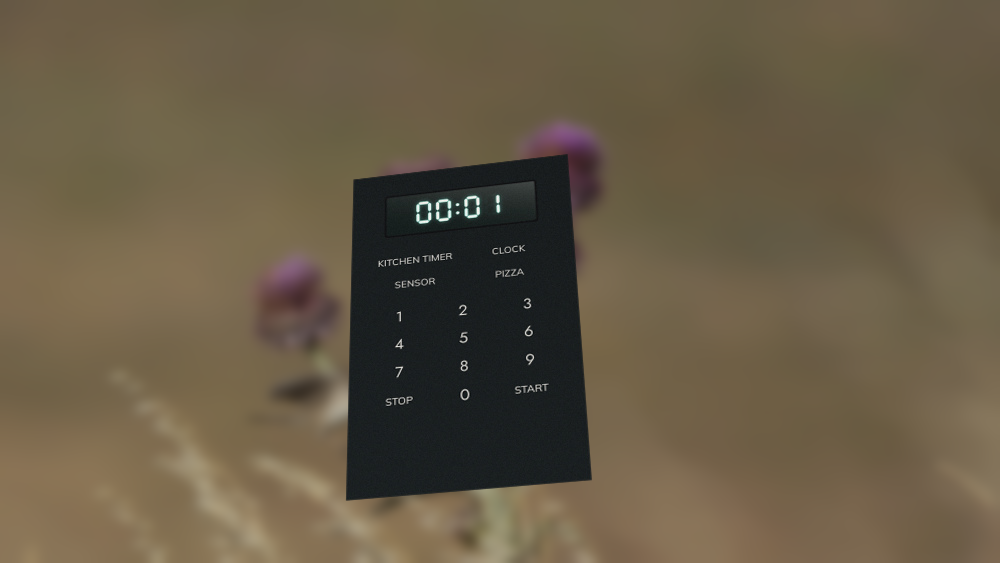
0:01
